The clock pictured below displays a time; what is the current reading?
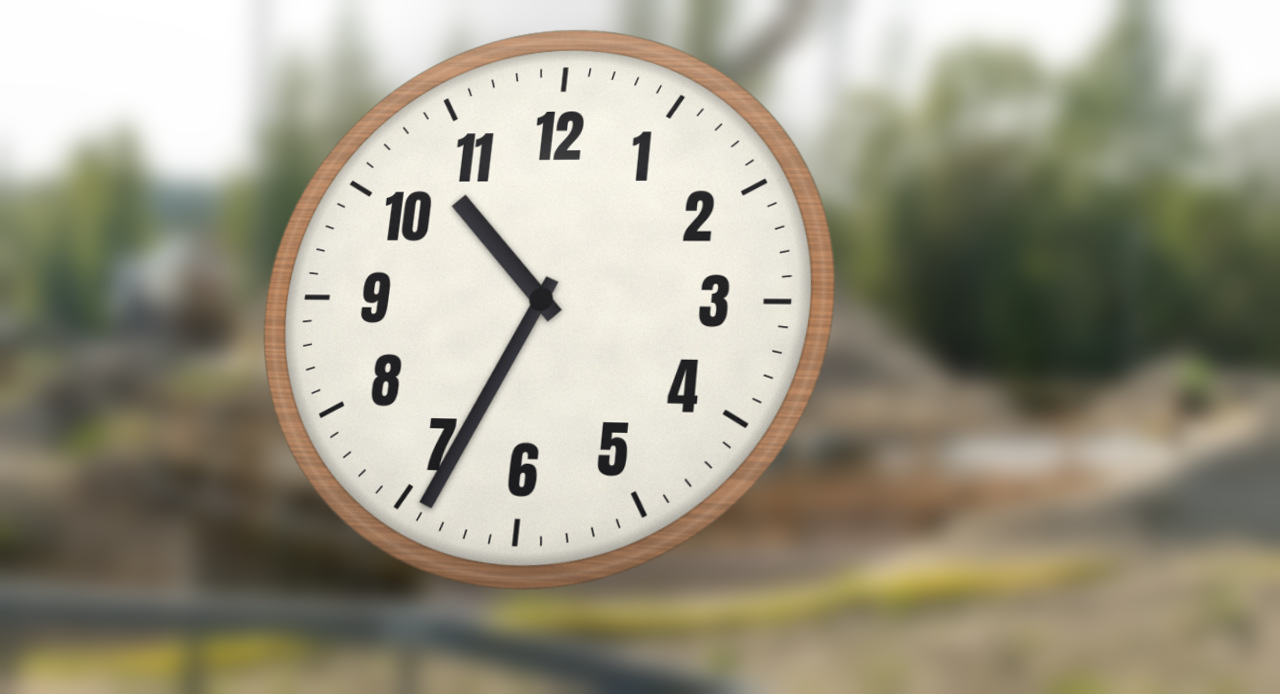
10:34
